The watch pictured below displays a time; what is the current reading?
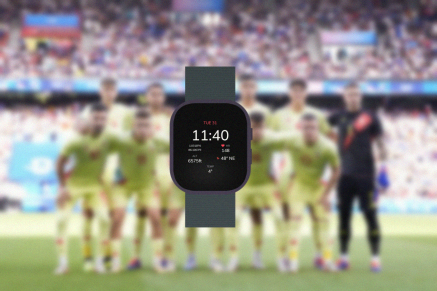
11:40
